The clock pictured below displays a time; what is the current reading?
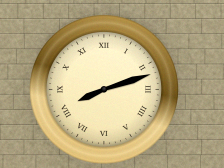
8:12
